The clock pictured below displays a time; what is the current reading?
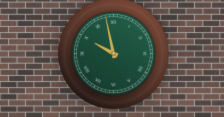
9:58
